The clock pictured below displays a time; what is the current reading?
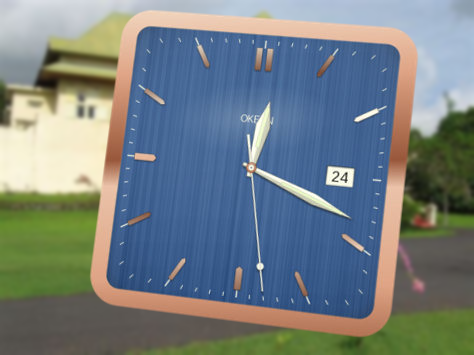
12:18:28
